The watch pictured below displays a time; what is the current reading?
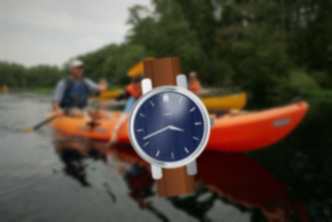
3:42
